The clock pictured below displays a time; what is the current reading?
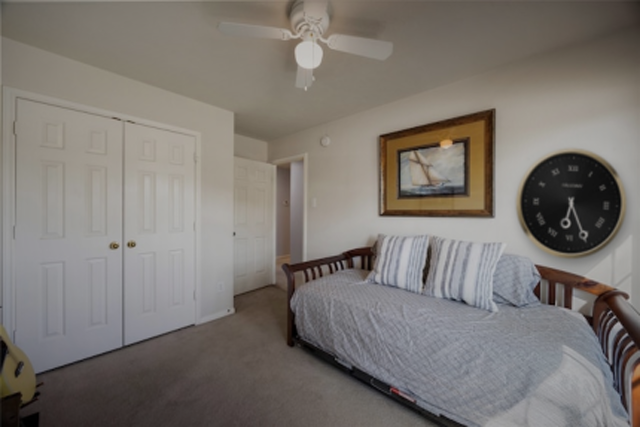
6:26
